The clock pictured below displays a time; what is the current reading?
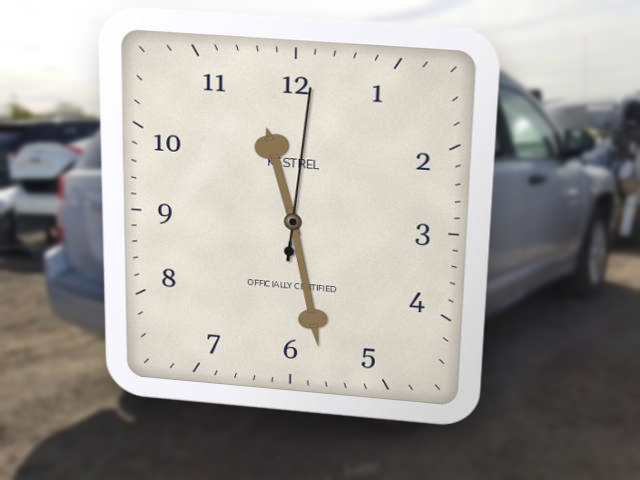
11:28:01
